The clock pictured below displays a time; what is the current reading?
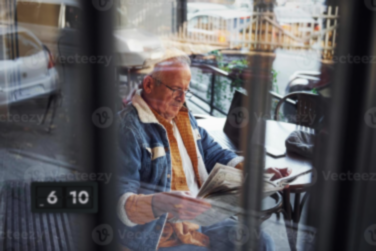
6:10
